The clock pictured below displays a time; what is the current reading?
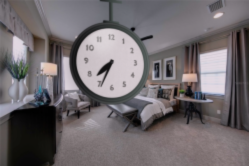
7:34
